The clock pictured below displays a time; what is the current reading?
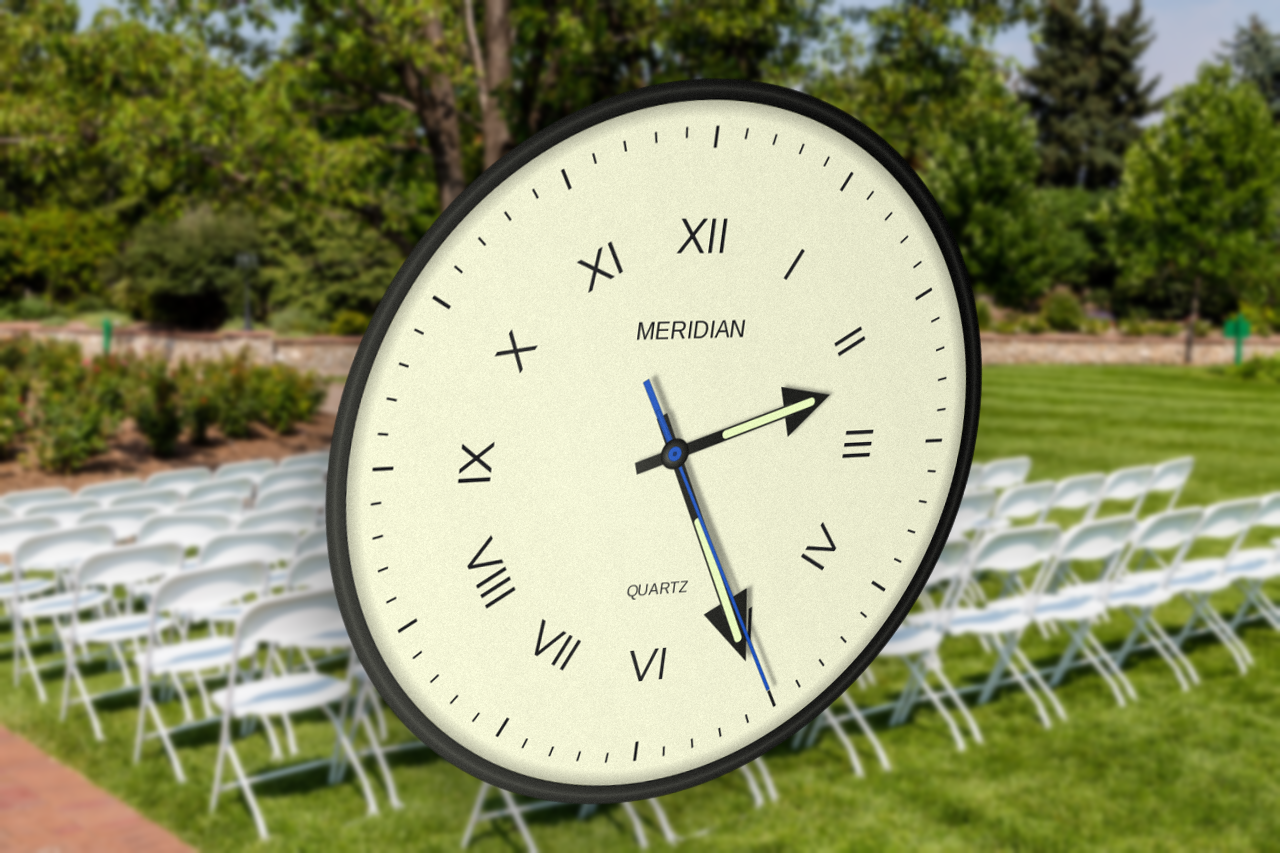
2:25:25
